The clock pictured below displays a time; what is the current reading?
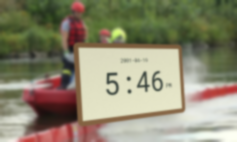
5:46
